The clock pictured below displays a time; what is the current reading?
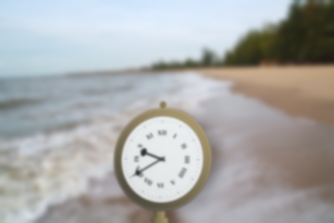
9:40
